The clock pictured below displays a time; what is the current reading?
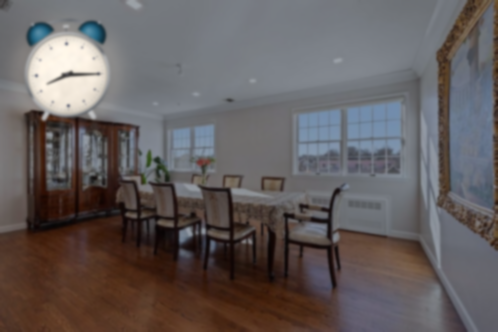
8:15
